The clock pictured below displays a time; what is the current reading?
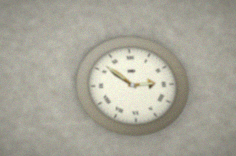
2:52
